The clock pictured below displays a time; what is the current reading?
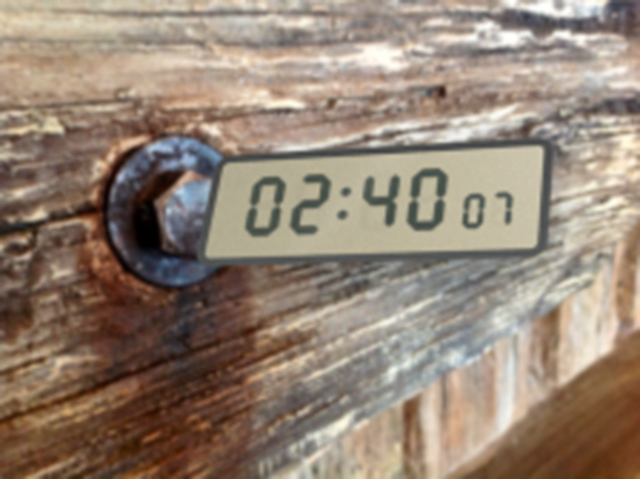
2:40:07
